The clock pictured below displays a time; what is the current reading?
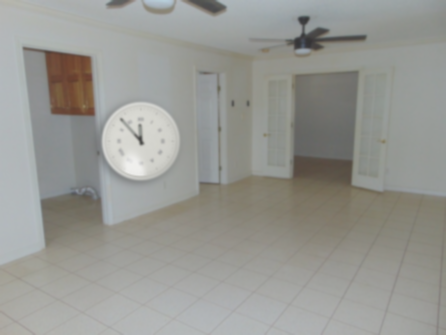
11:53
